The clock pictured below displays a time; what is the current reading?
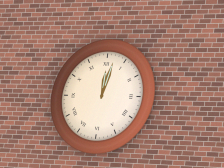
12:02
